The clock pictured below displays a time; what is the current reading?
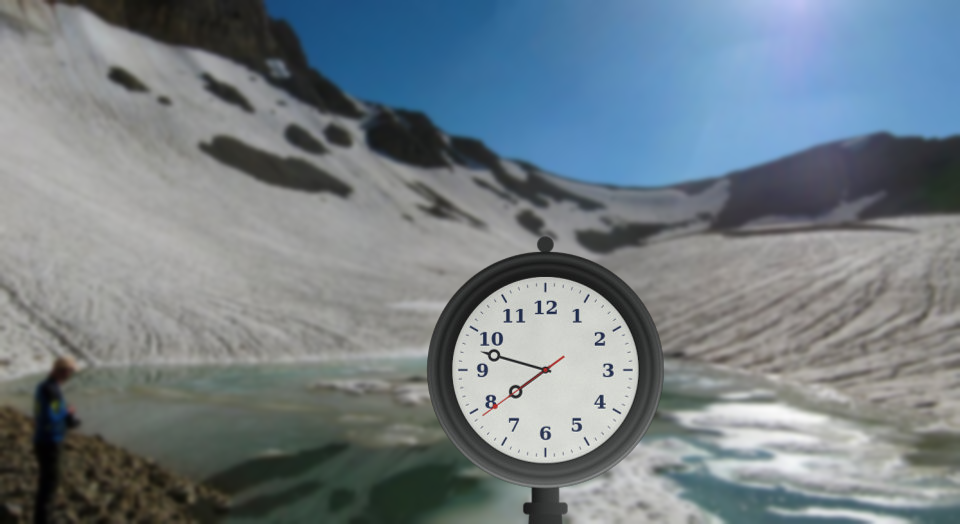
7:47:39
